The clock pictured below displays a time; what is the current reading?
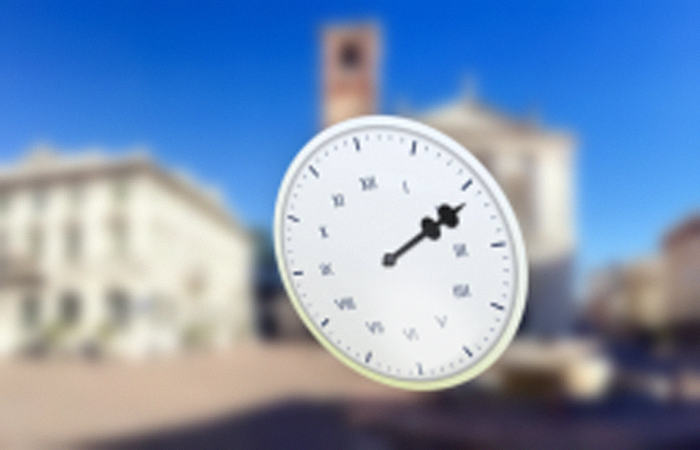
2:11
